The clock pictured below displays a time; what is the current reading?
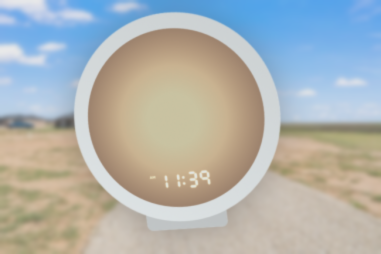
11:39
